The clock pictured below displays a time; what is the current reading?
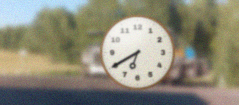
6:40
